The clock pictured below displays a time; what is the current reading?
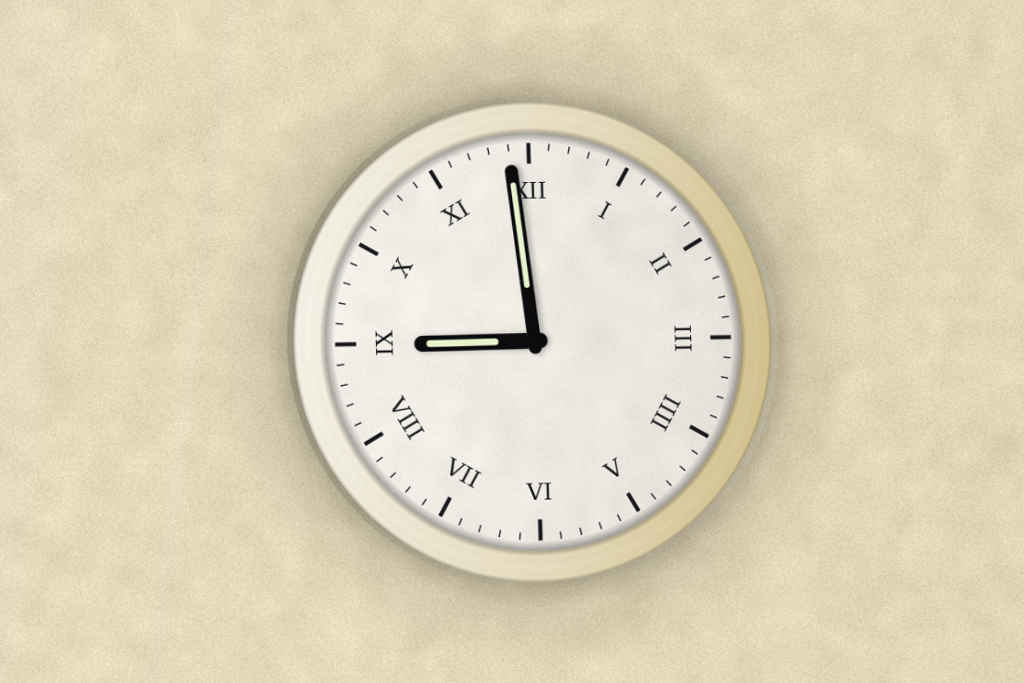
8:59
